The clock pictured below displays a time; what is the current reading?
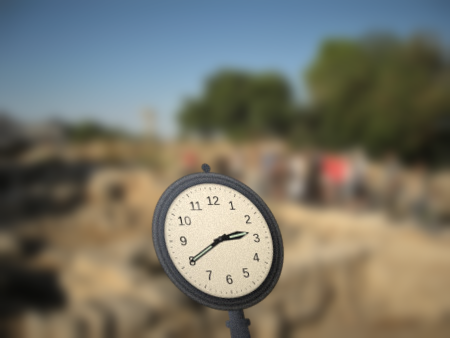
2:40
